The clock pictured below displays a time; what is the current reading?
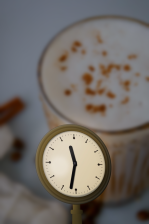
11:32
